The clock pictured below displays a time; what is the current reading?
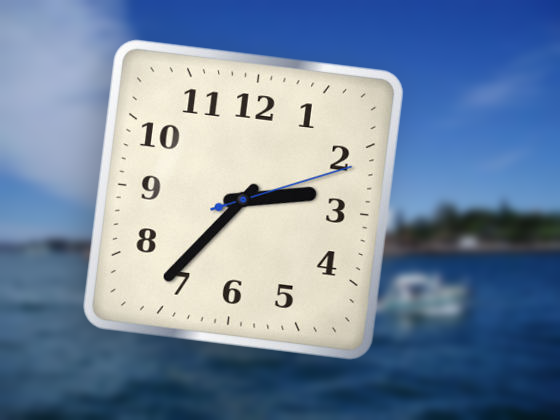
2:36:11
